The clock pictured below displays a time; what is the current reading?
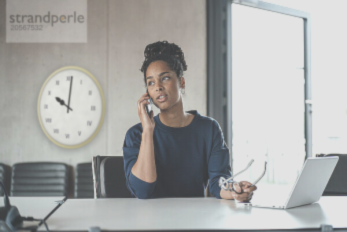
10:01
